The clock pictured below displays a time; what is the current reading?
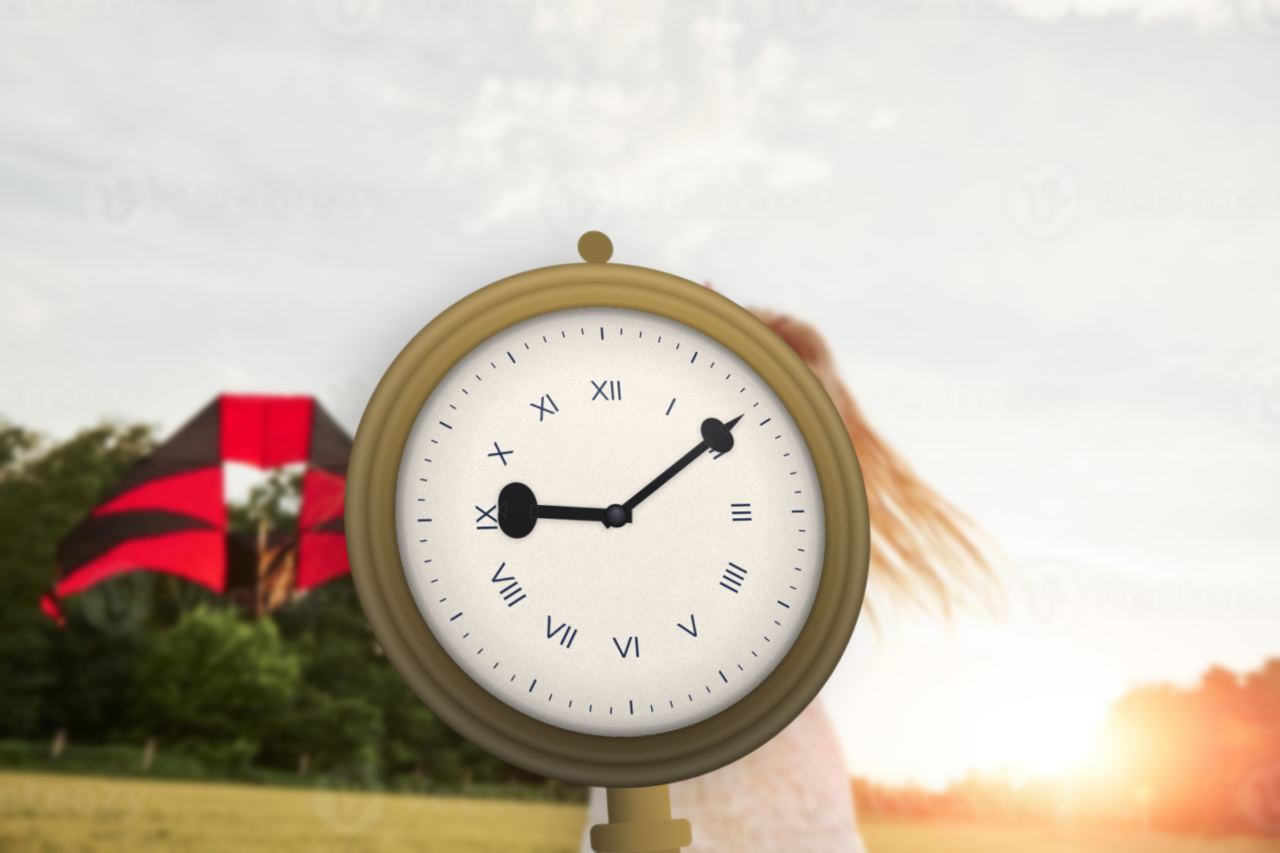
9:09
